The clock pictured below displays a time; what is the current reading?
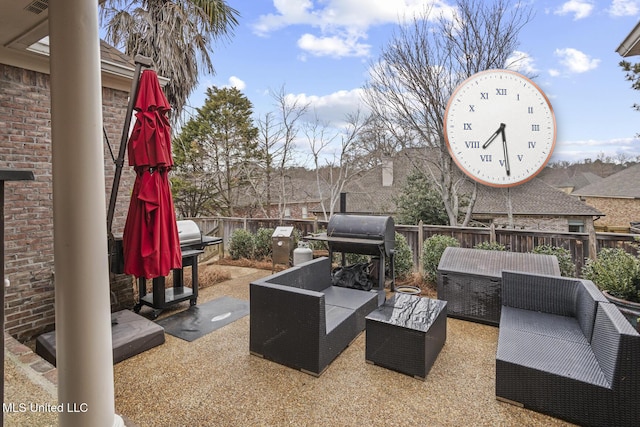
7:29
